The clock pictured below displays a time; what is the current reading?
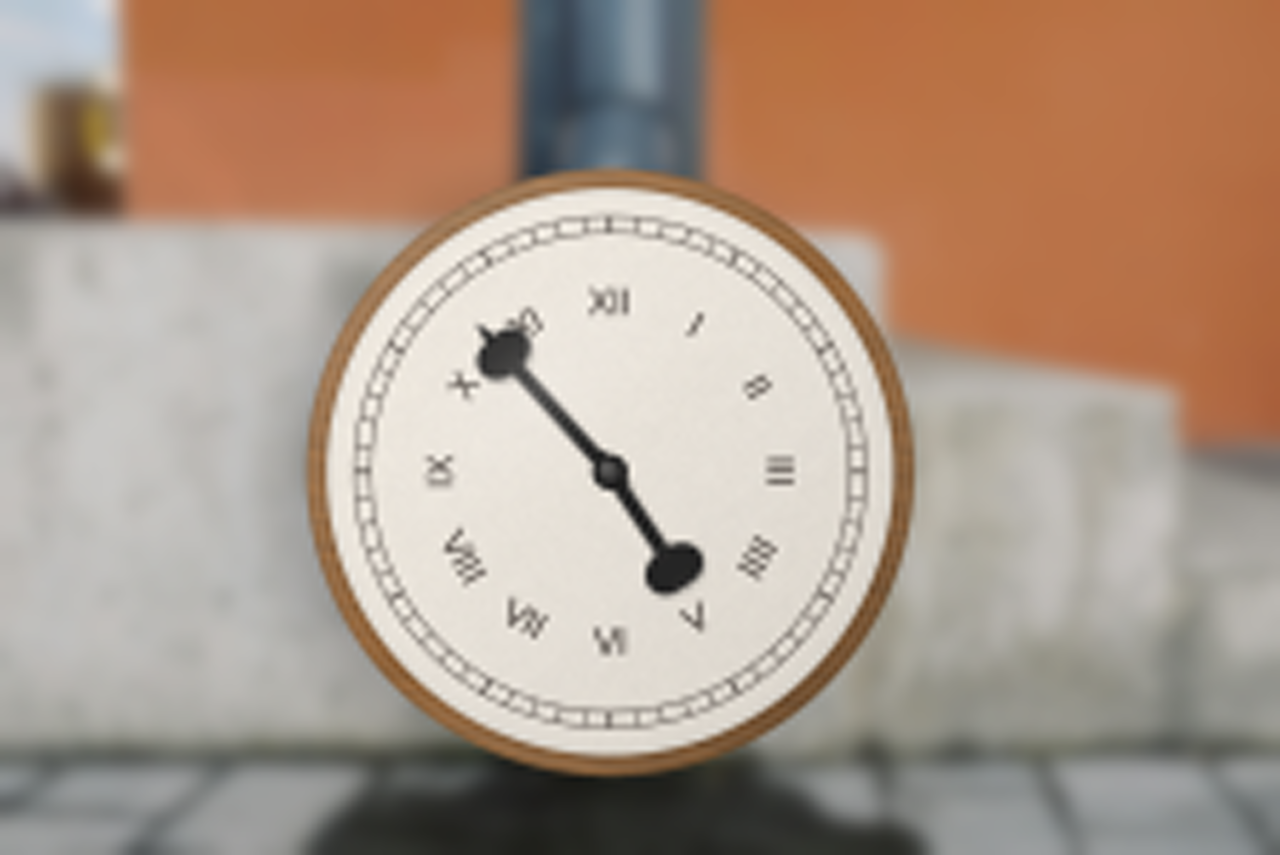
4:53
